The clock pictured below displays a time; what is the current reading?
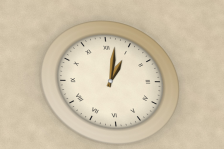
1:02
